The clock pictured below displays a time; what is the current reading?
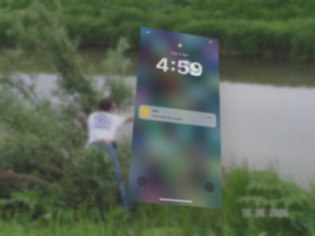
4:59
